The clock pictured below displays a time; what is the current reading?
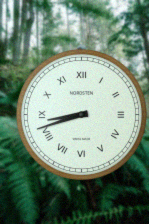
8:42
